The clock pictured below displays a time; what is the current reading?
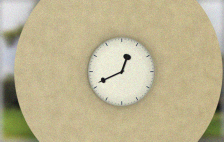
12:41
